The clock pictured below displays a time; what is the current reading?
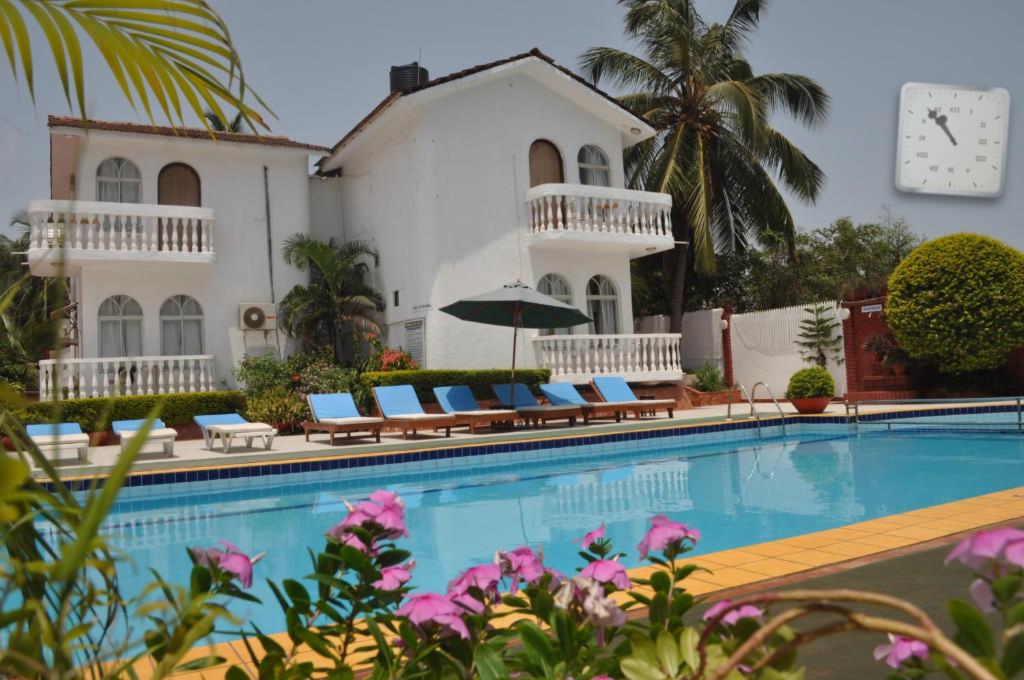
10:53
